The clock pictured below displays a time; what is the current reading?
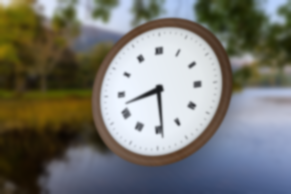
8:29
